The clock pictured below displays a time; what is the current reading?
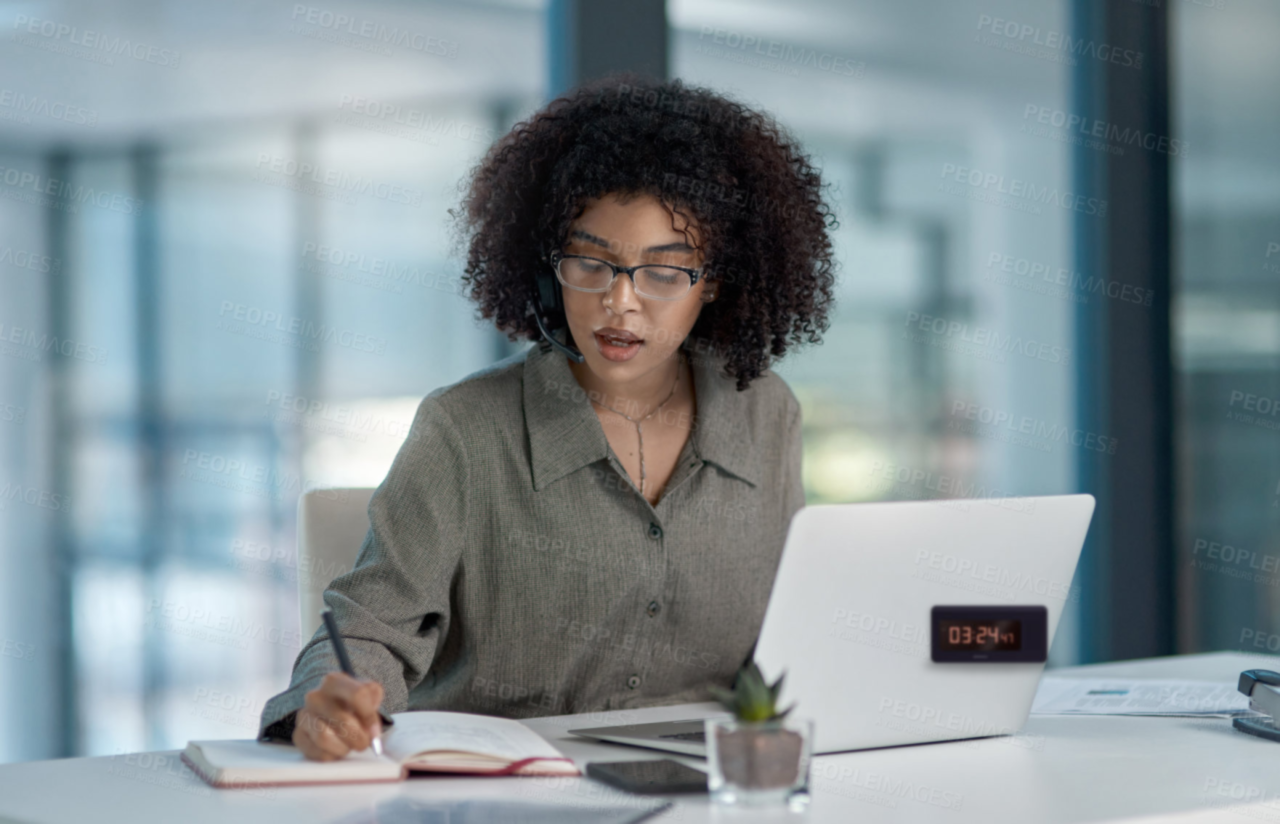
3:24
